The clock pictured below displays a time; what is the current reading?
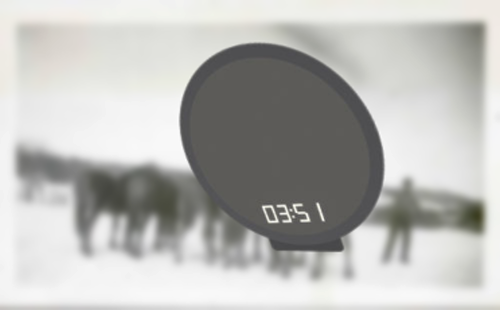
3:51
